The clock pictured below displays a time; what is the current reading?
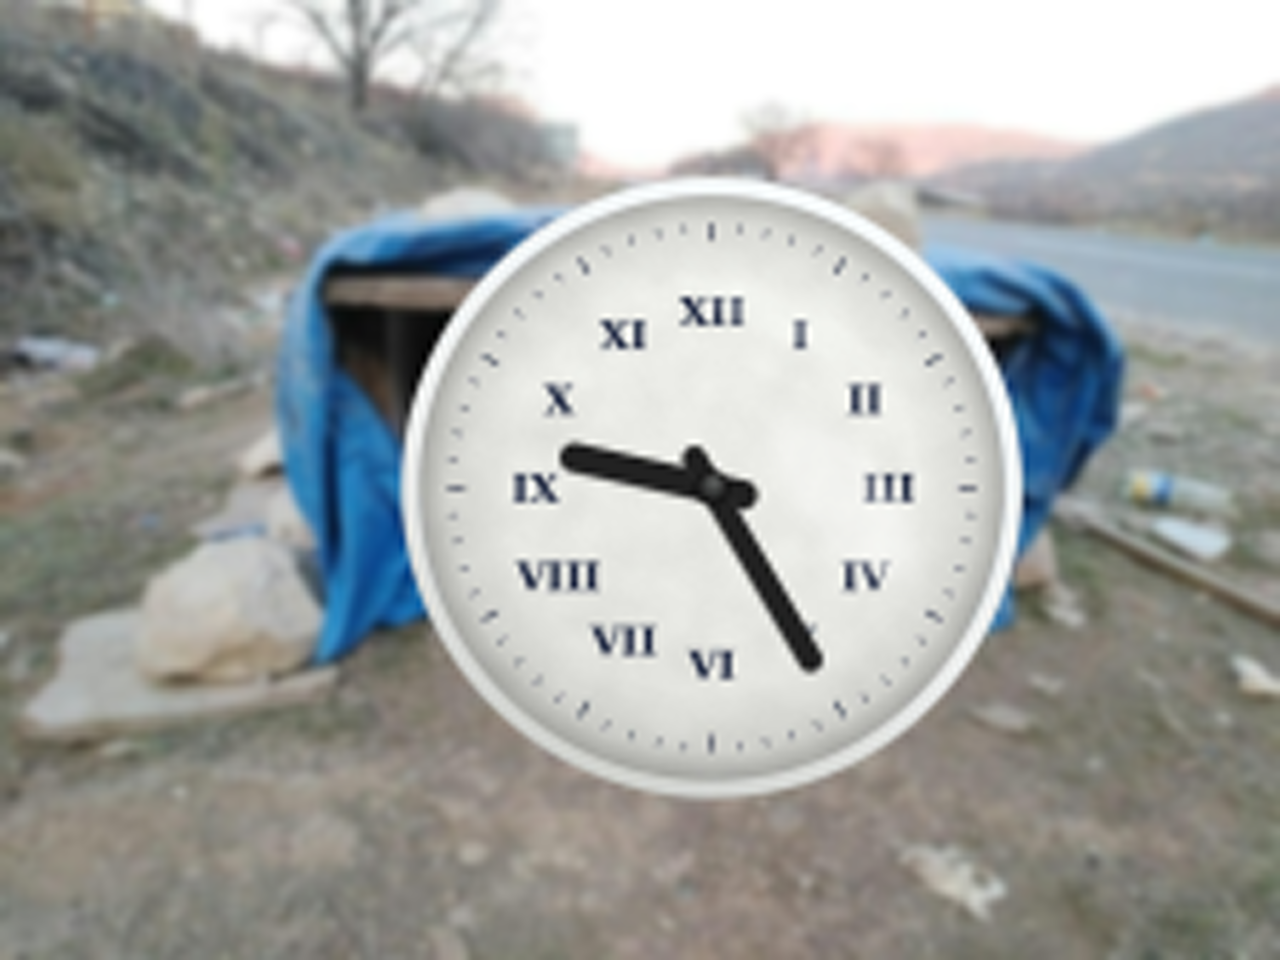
9:25
